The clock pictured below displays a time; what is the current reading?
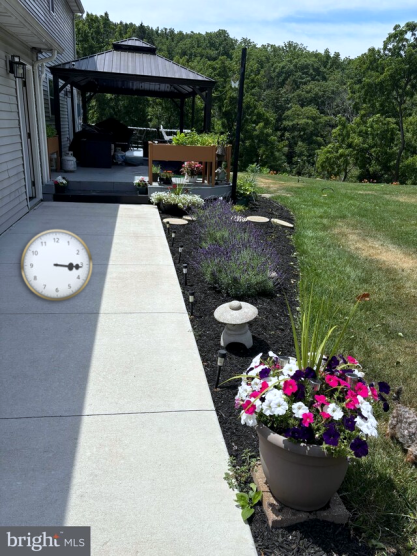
3:16
